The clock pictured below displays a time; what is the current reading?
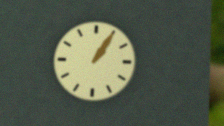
1:05
